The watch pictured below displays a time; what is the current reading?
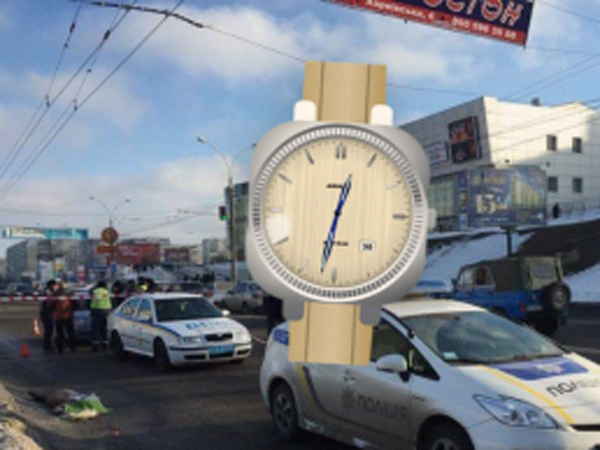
12:32
